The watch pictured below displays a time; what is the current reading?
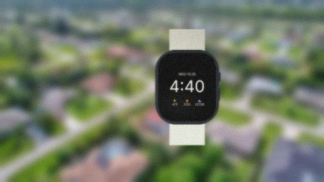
4:40
